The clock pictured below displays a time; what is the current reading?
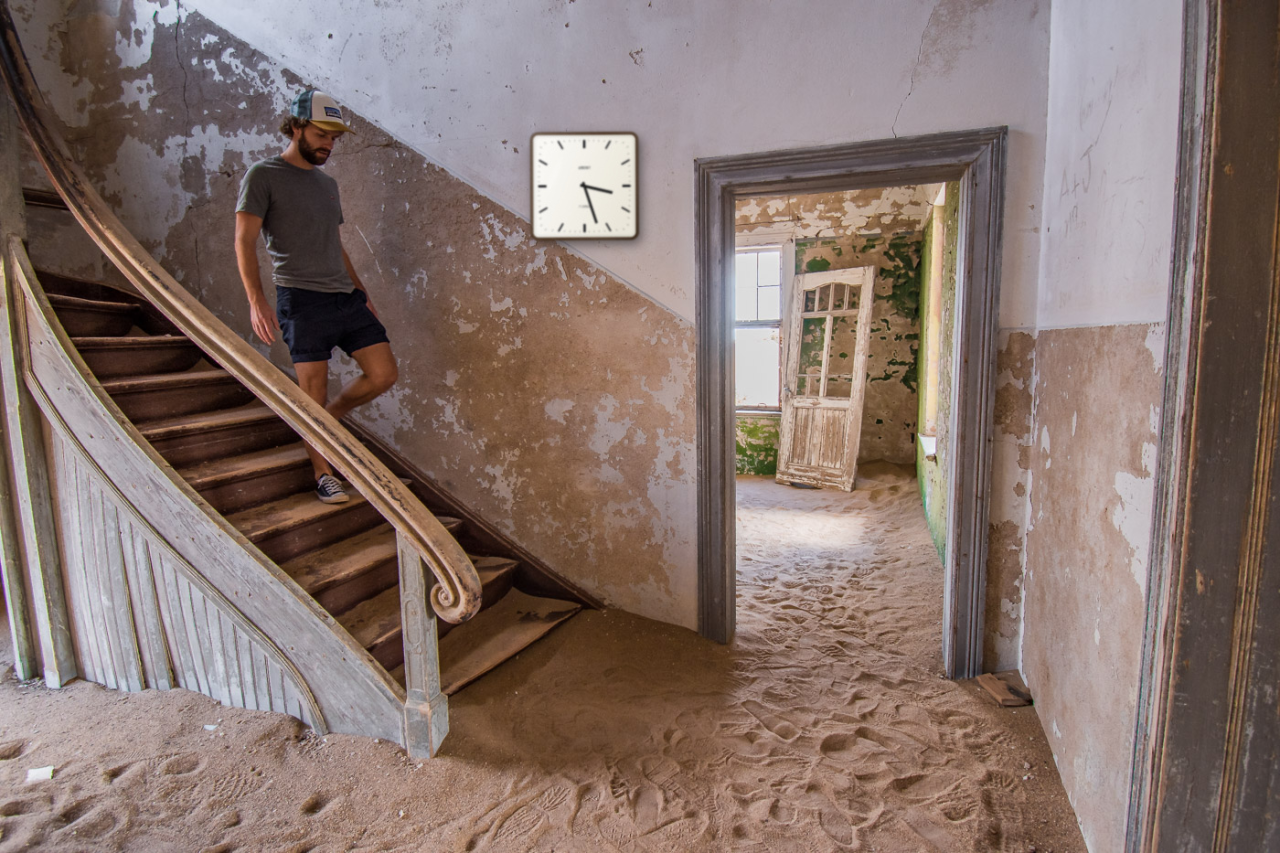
3:27
